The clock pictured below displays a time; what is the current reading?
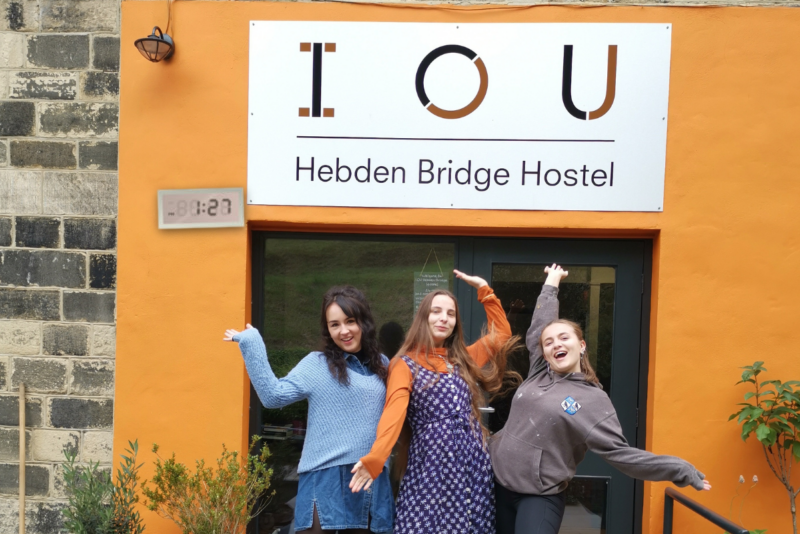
1:27
